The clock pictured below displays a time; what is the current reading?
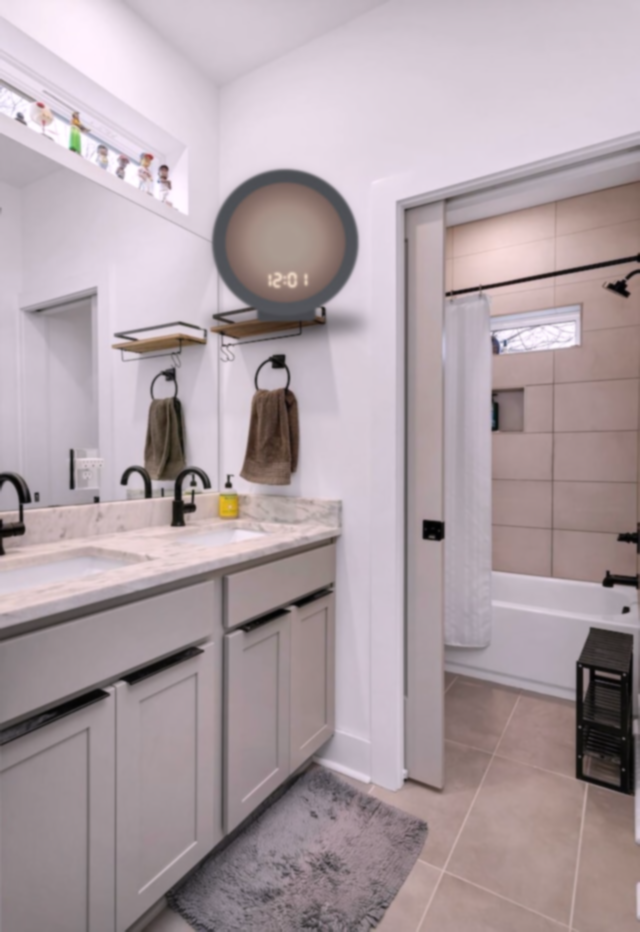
12:01
